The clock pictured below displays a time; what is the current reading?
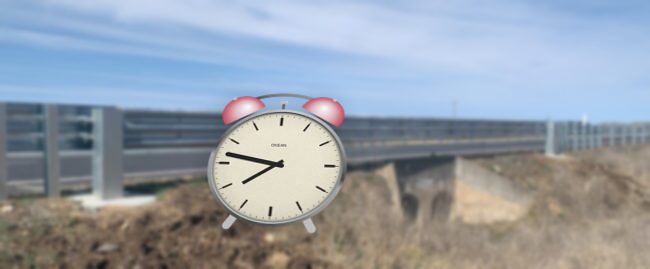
7:47
